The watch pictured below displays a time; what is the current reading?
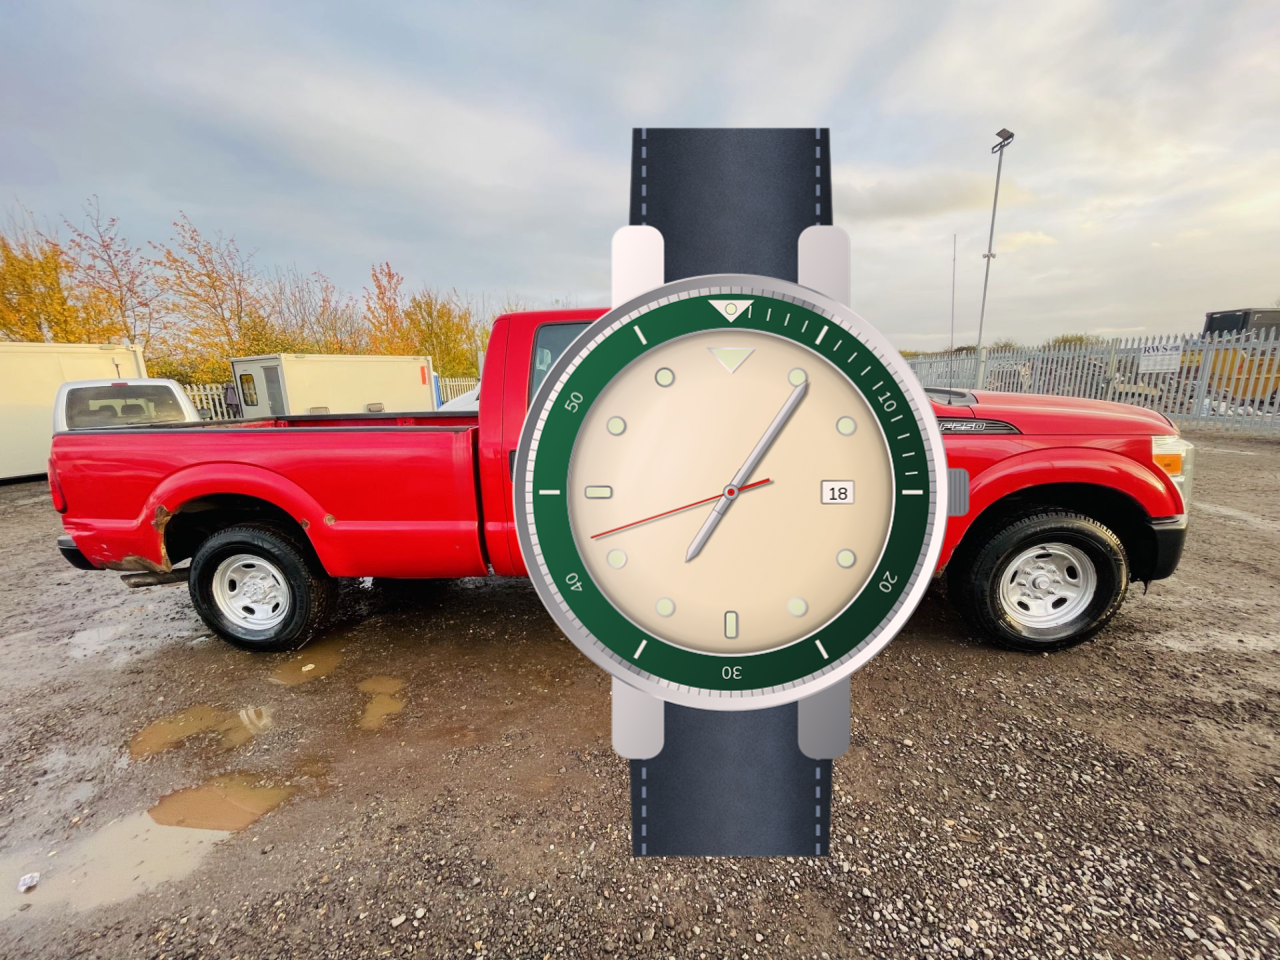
7:05:42
